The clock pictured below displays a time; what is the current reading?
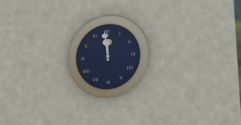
11:59
